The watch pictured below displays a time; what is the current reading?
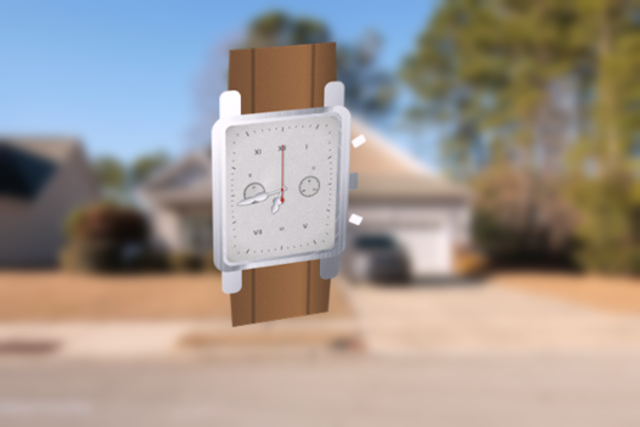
6:43
